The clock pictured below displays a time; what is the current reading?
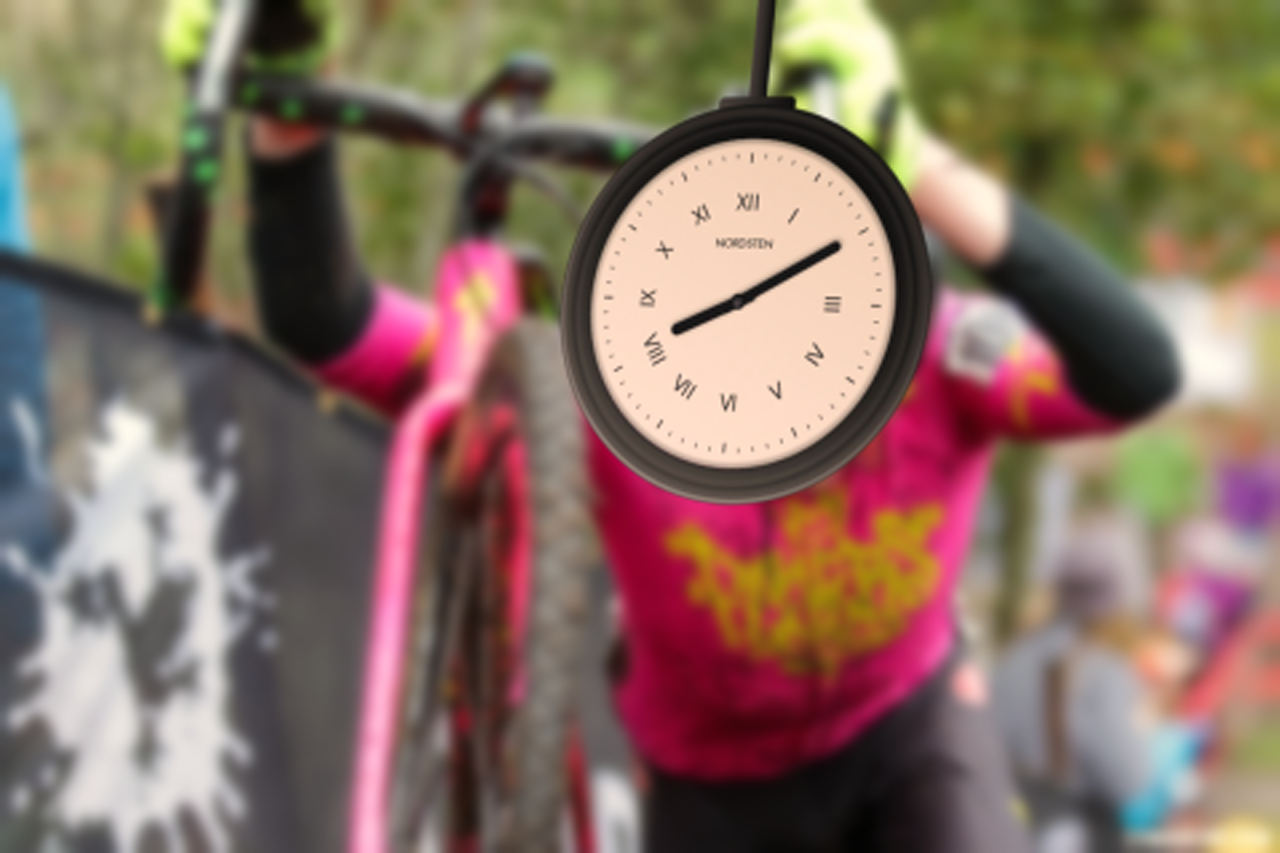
8:10
